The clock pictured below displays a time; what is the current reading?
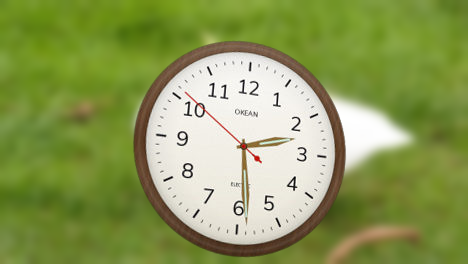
2:28:51
